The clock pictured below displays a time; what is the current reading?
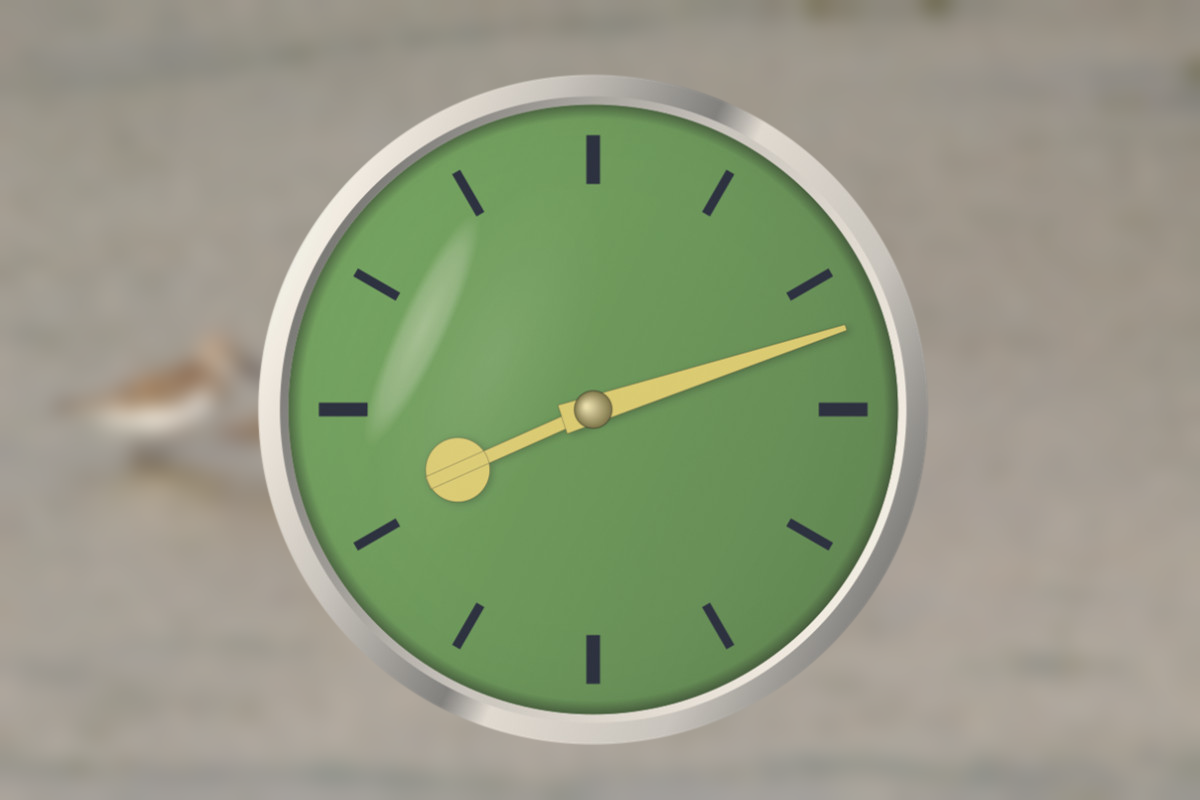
8:12
